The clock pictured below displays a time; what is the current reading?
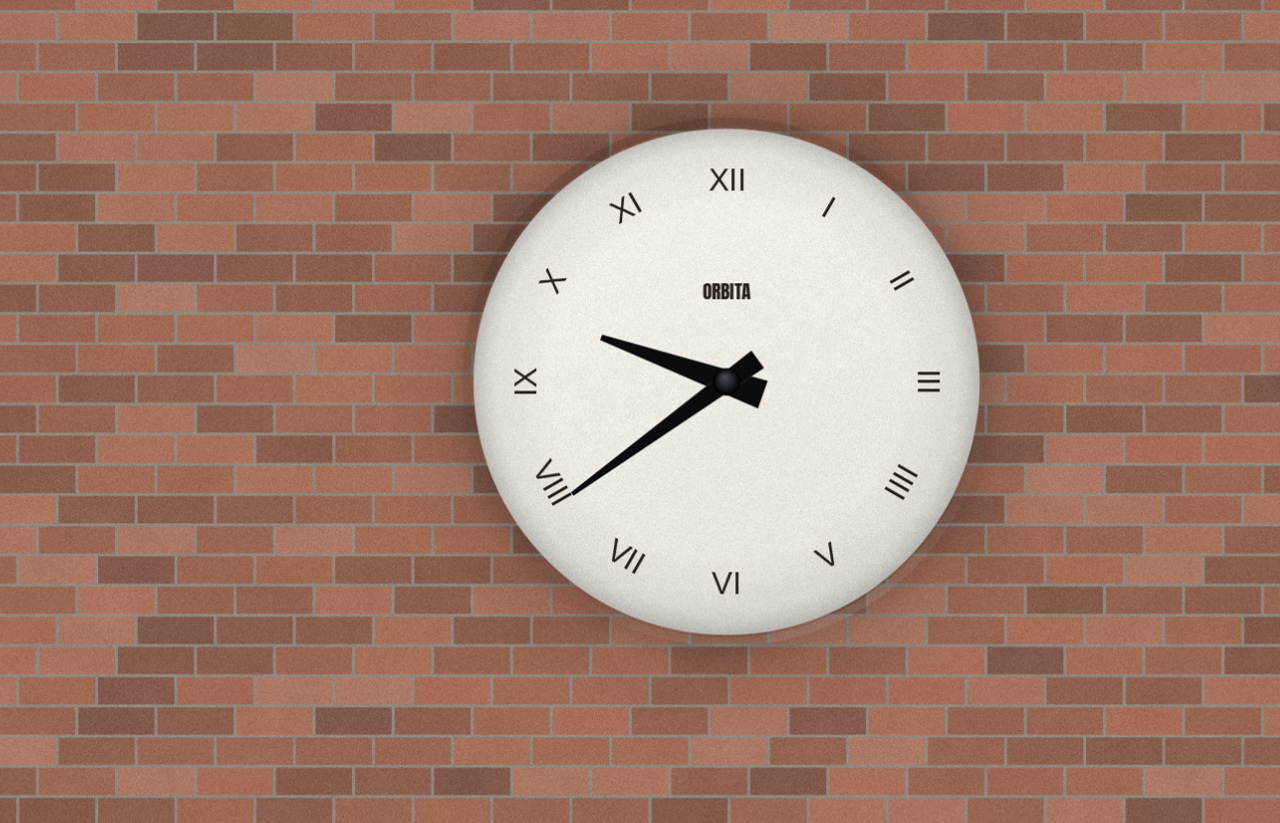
9:39
